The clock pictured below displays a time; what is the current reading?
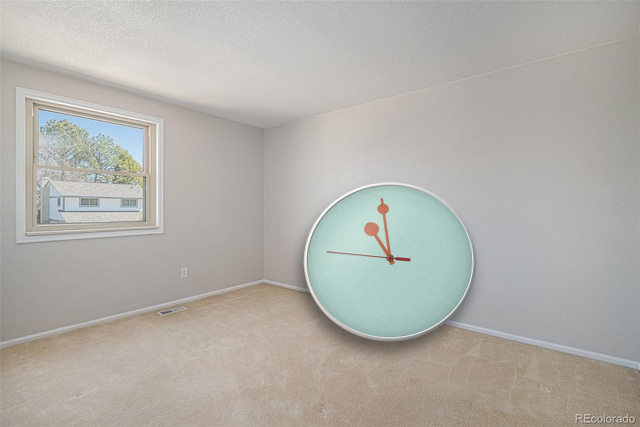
10:58:46
